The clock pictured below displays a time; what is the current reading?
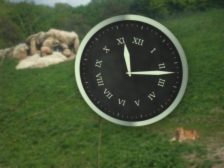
11:12
